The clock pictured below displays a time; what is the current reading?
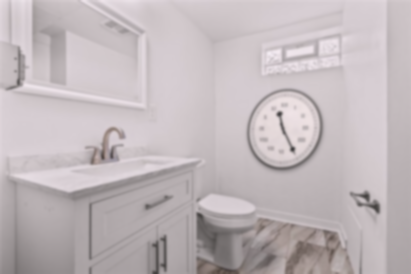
11:25
